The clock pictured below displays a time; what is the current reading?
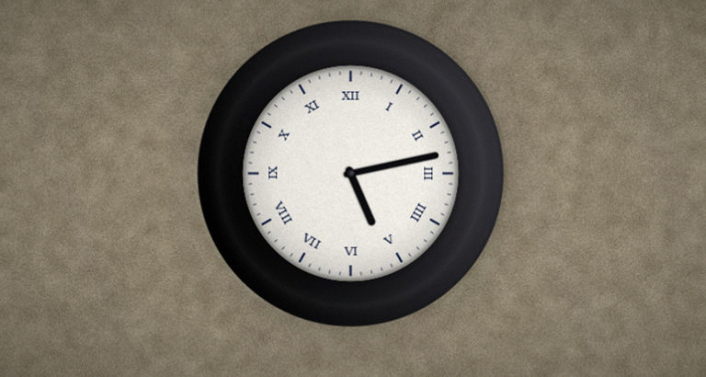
5:13
